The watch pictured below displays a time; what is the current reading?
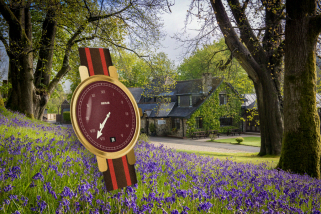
7:37
